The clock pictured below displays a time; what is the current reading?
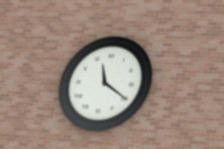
11:20
